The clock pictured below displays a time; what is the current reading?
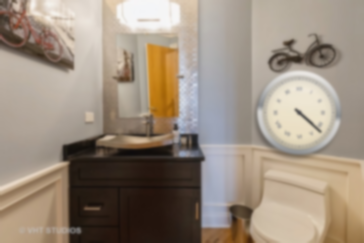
4:22
